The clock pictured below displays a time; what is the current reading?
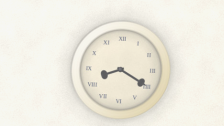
8:20
